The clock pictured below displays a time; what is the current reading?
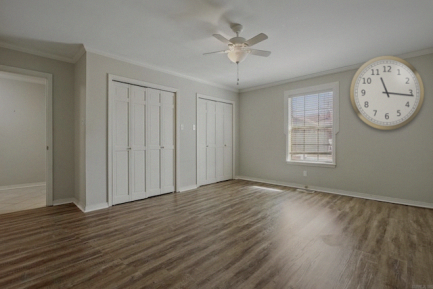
11:16
